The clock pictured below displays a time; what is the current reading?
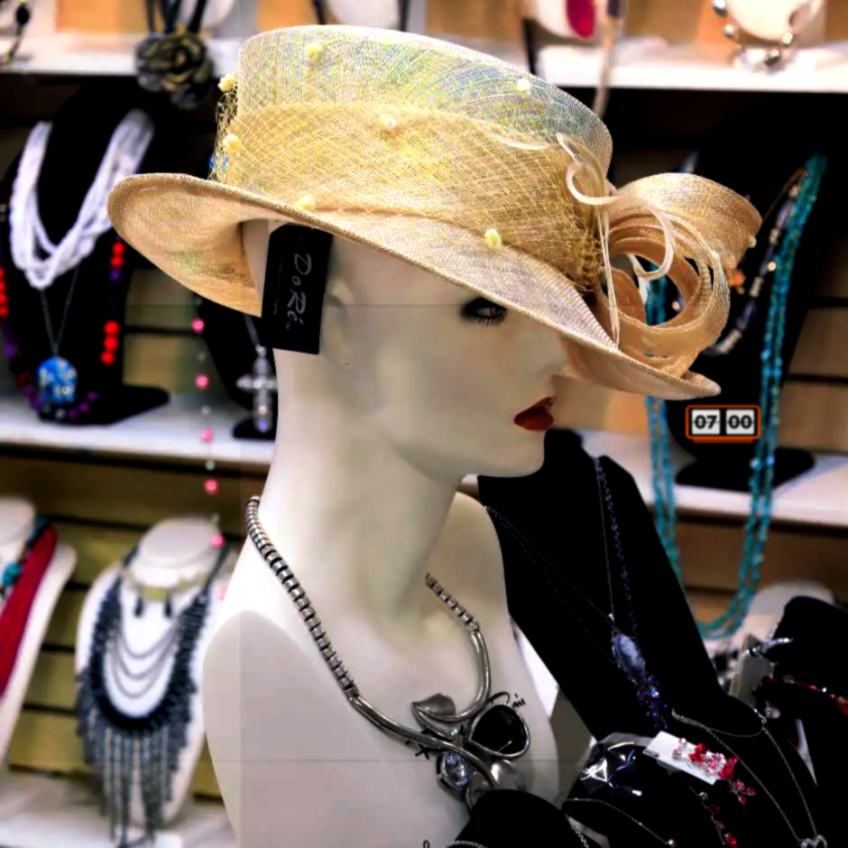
7:00
